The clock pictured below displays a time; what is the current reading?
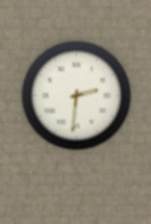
2:31
